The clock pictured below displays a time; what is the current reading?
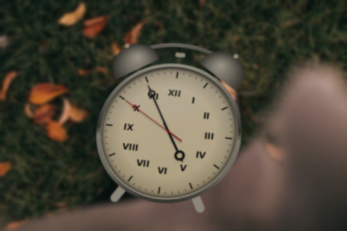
4:54:50
